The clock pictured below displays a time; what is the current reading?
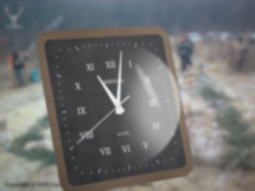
11:02:40
